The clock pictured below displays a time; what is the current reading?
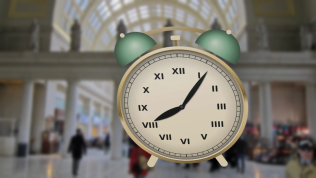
8:06
